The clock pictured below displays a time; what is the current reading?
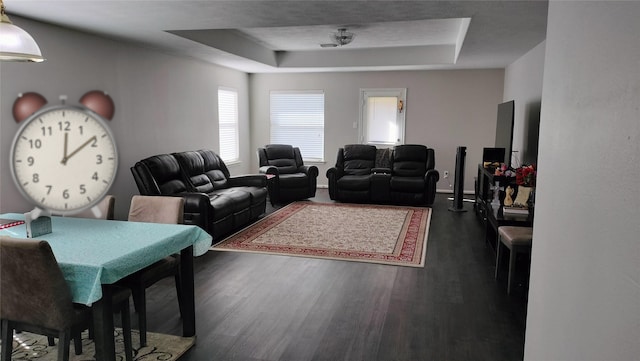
12:09
